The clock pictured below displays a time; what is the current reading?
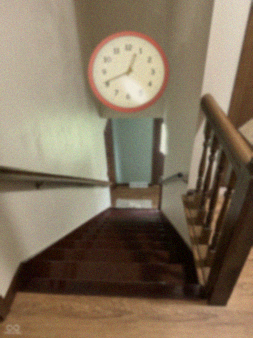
12:41
